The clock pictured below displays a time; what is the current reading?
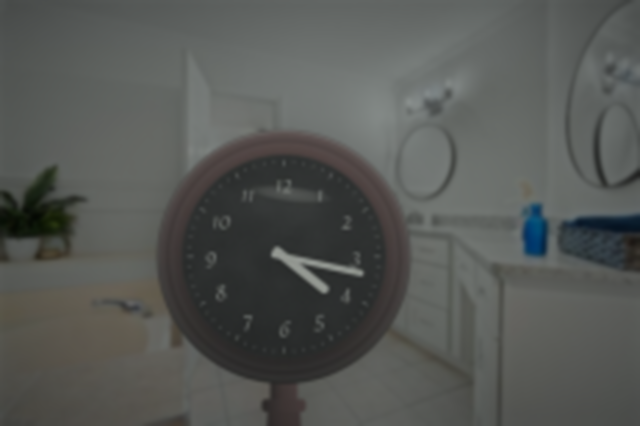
4:17
